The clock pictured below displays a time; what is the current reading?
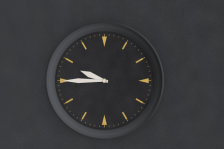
9:45
